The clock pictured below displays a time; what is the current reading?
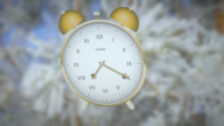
7:20
